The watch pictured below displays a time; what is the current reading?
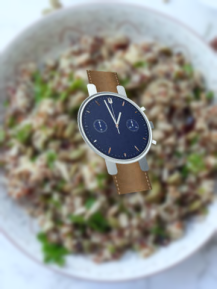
12:58
